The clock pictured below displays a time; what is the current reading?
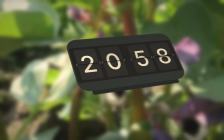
20:58
